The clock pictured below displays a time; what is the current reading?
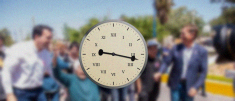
9:17
